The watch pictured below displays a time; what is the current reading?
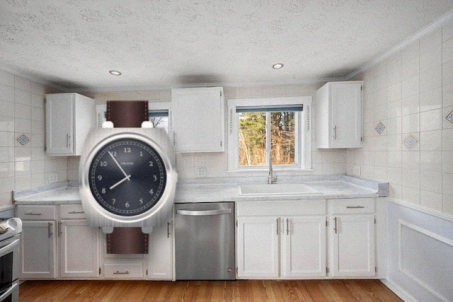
7:54
